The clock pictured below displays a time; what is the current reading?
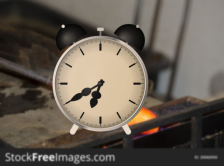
6:40
